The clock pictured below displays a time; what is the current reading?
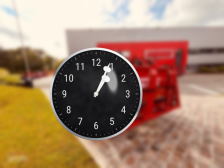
1:04
